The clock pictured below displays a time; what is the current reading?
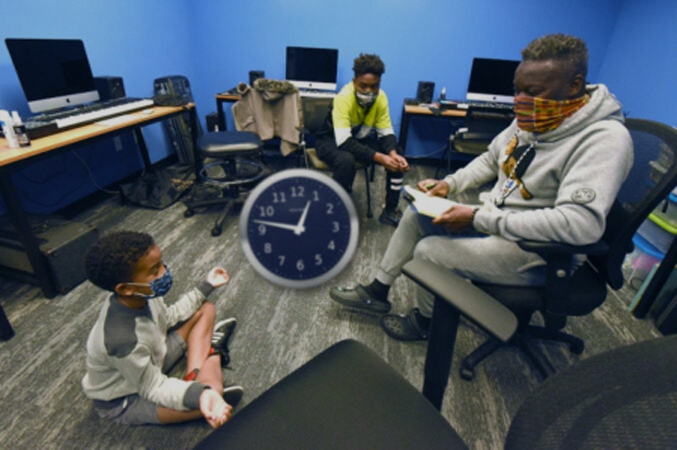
12:47
